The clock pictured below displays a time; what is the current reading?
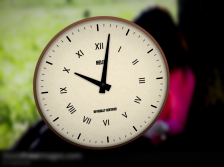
10:02
